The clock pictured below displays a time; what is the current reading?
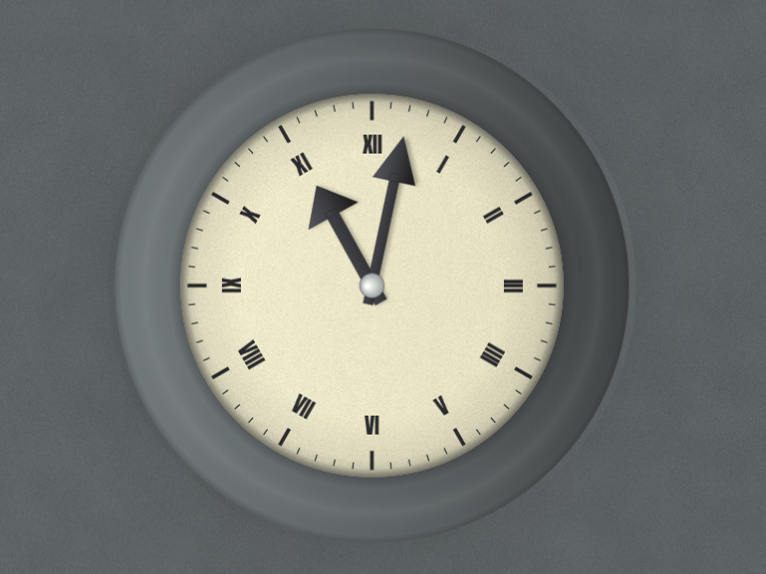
11:02
